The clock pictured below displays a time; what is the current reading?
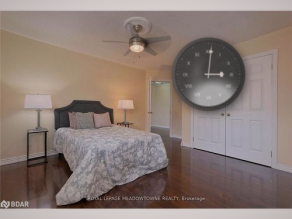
3:01
